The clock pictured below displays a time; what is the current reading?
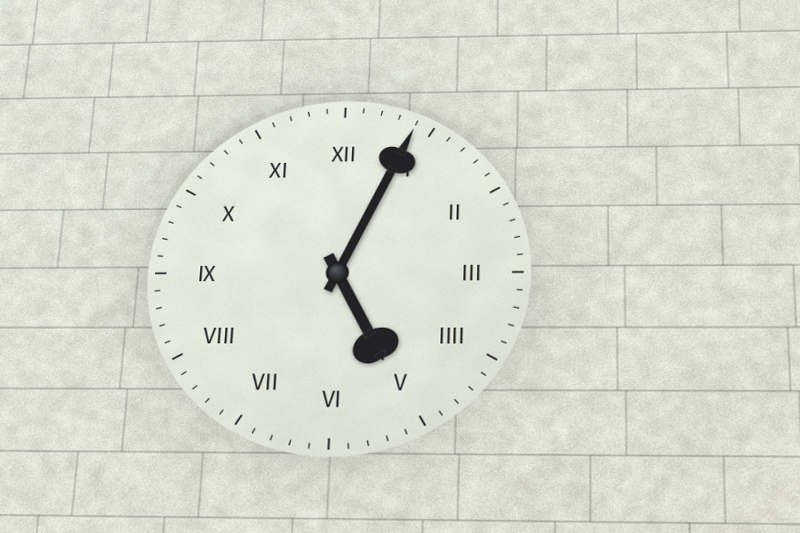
5:04
